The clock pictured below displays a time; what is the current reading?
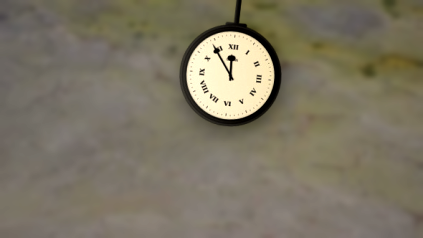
11:54
